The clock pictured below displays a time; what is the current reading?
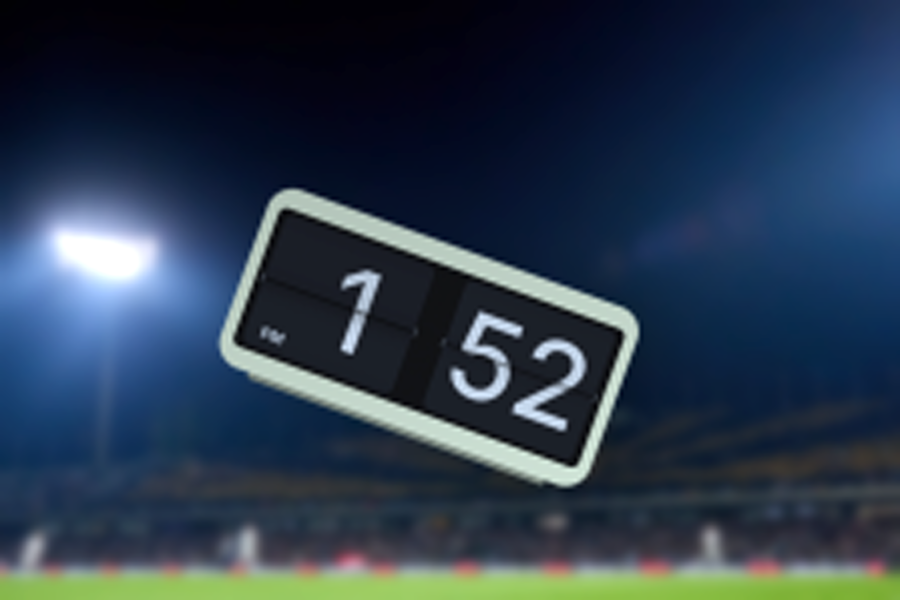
1:52
